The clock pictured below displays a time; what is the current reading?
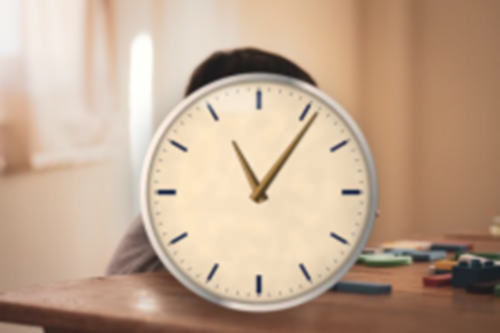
11:06
